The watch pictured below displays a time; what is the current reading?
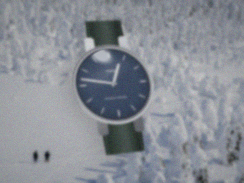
12:47
